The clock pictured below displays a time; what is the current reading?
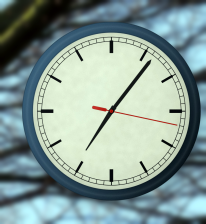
7:06:17
